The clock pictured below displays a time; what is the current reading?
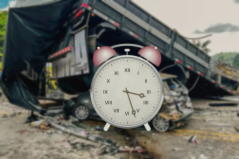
3:27
